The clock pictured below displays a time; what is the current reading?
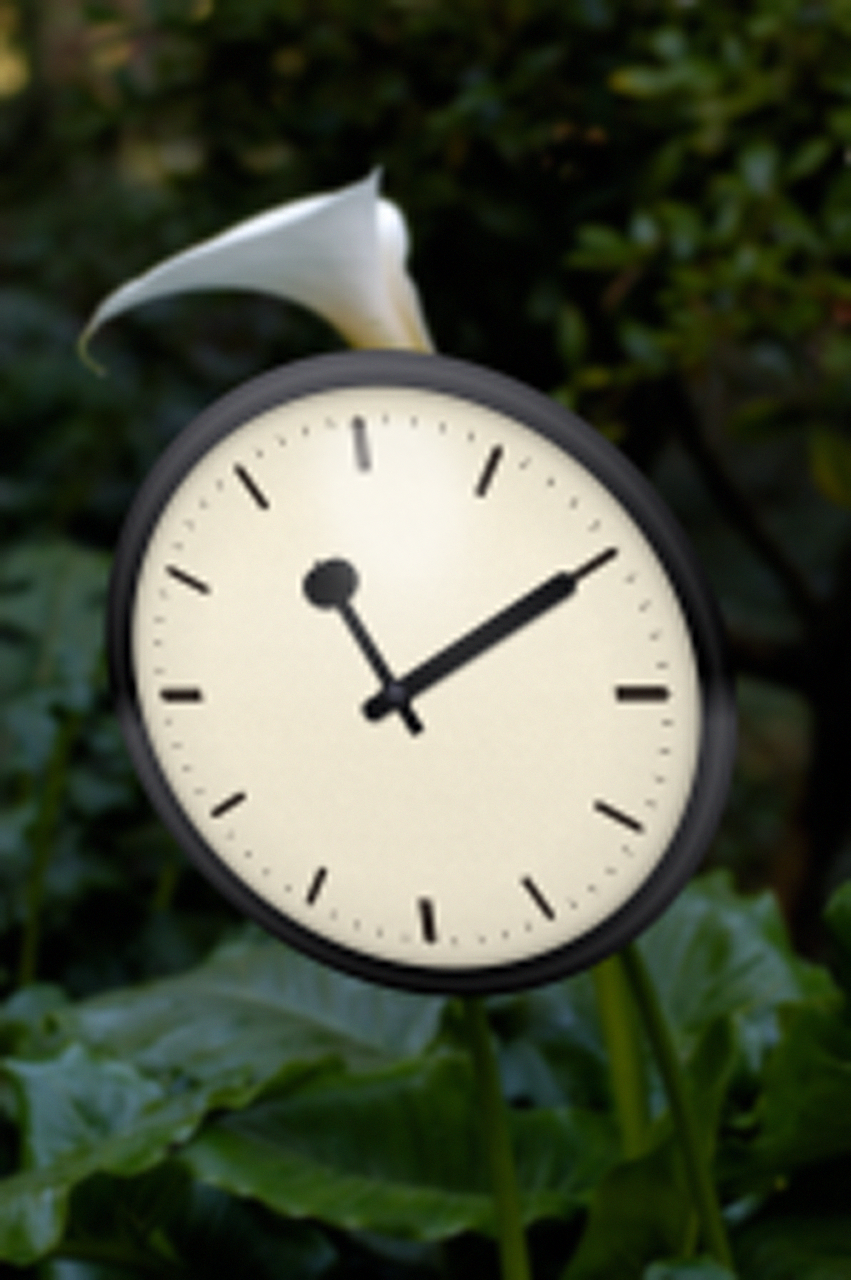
11:10
